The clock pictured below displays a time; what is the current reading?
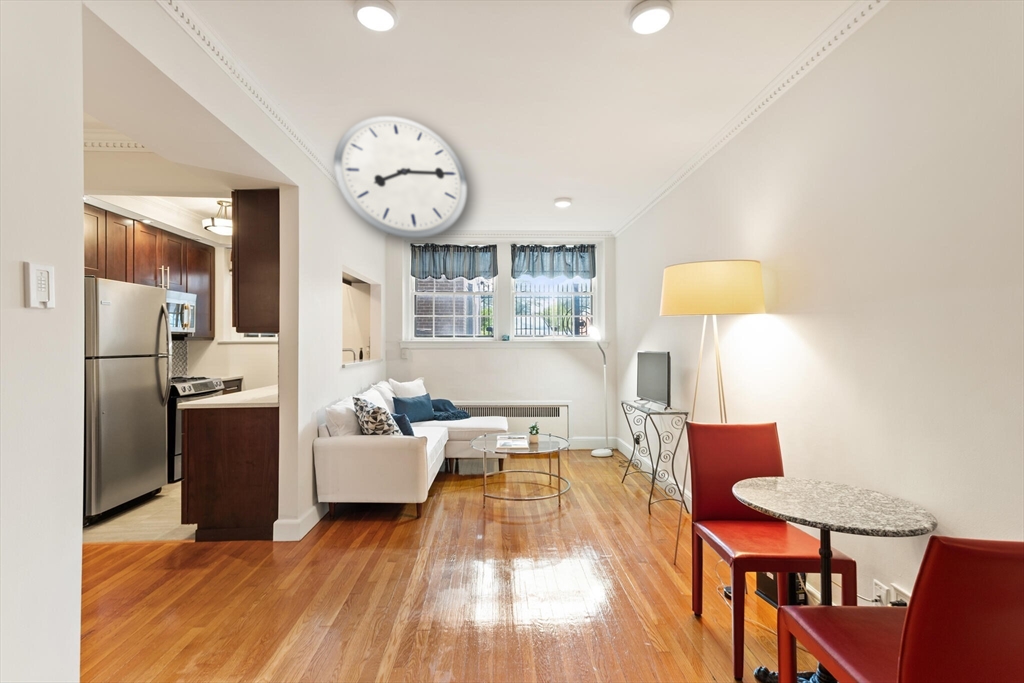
8:15
